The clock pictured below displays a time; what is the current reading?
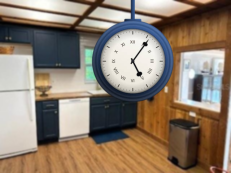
5:06
